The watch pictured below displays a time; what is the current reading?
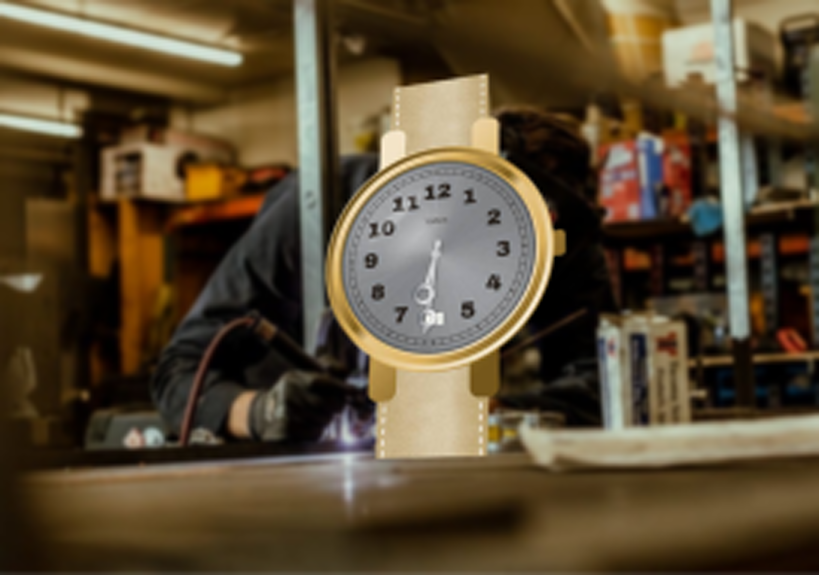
6:31
